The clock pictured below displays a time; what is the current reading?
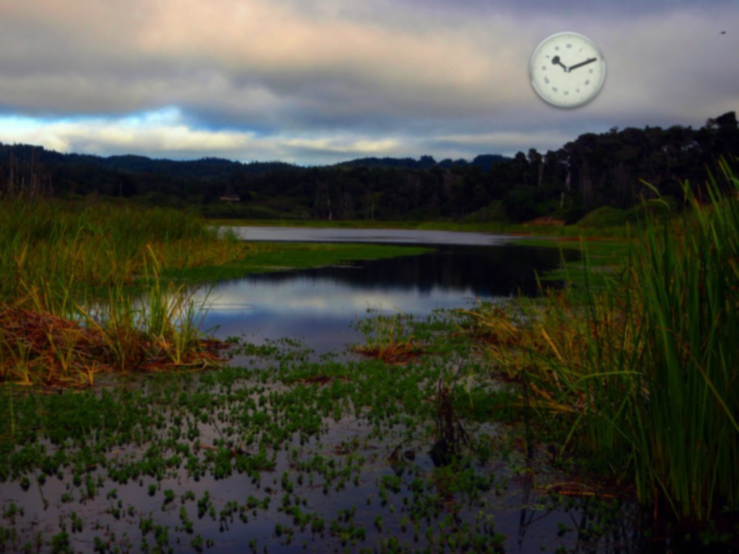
10:11
